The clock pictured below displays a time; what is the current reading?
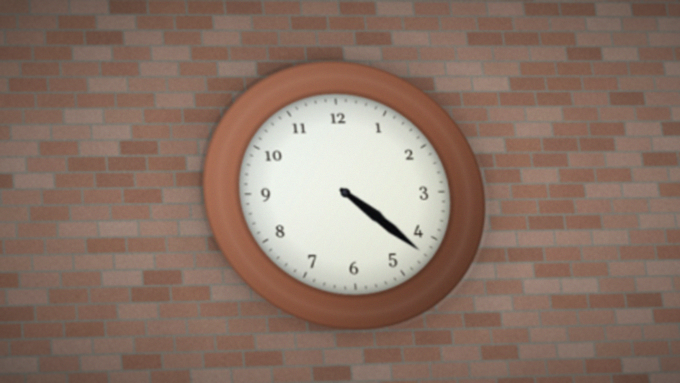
4:22
